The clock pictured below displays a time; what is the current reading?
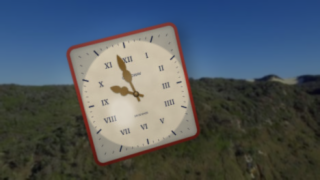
9:58
